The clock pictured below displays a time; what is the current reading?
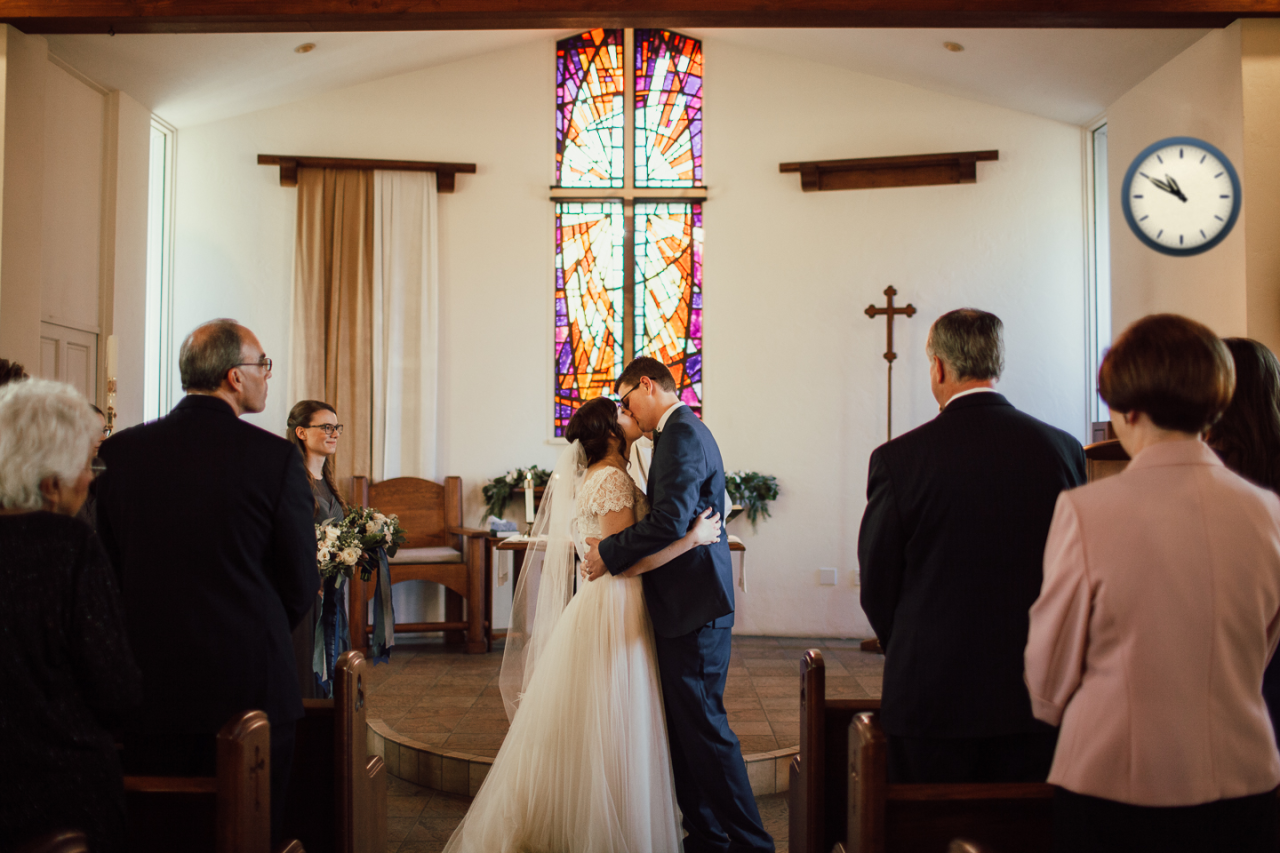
10:50
